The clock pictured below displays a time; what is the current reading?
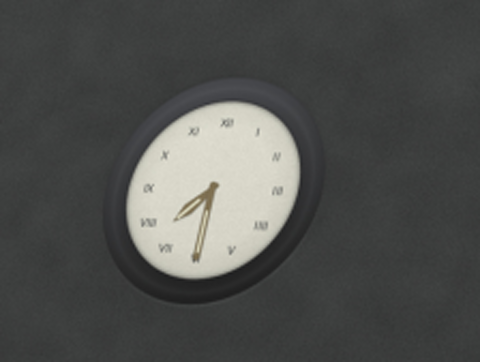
7:30
